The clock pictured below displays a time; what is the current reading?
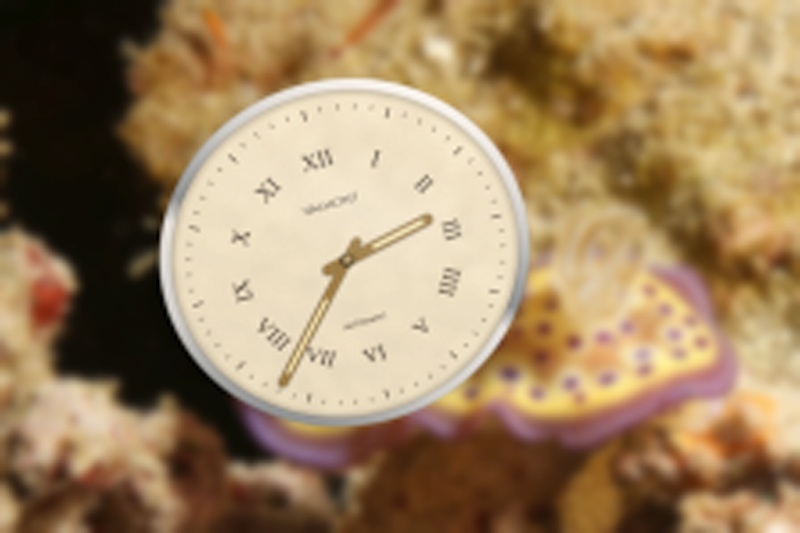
2:37
